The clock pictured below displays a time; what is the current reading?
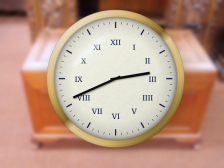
2:41
